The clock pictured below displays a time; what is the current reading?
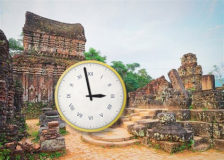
2:58
